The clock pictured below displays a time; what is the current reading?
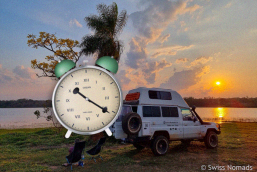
10:21
